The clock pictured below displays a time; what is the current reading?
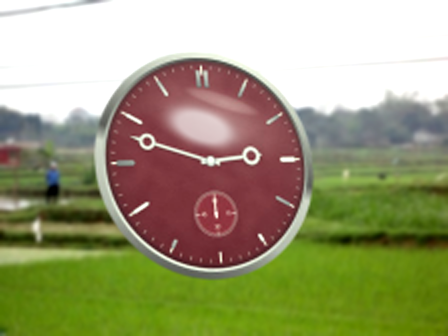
2:48
